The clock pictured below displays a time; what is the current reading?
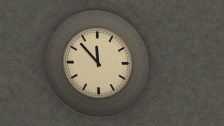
11:53
